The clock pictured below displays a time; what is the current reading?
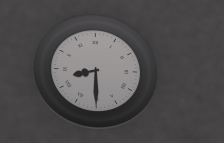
8:30
